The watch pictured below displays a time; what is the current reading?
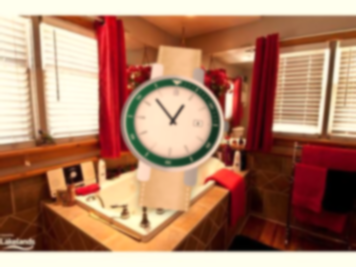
12:53
